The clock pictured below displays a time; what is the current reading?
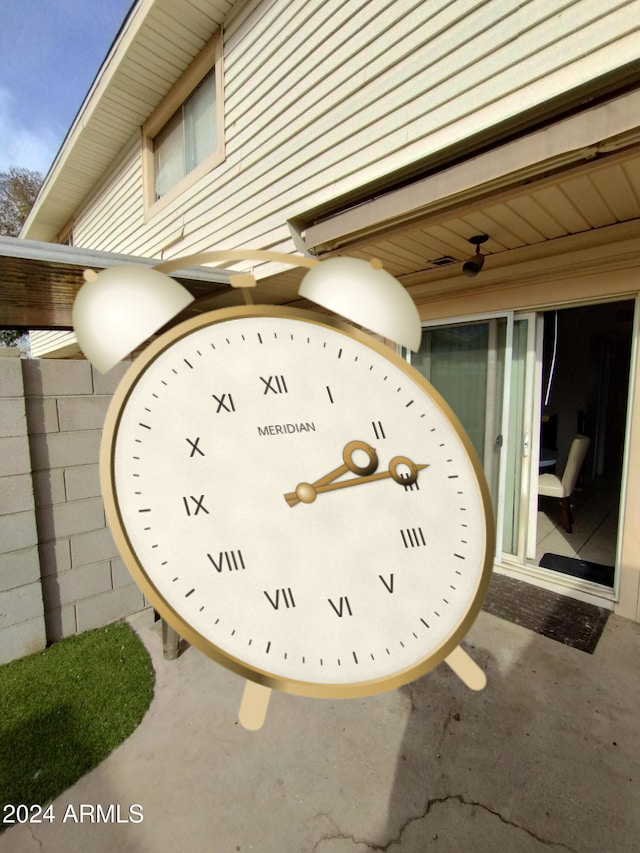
2:14
